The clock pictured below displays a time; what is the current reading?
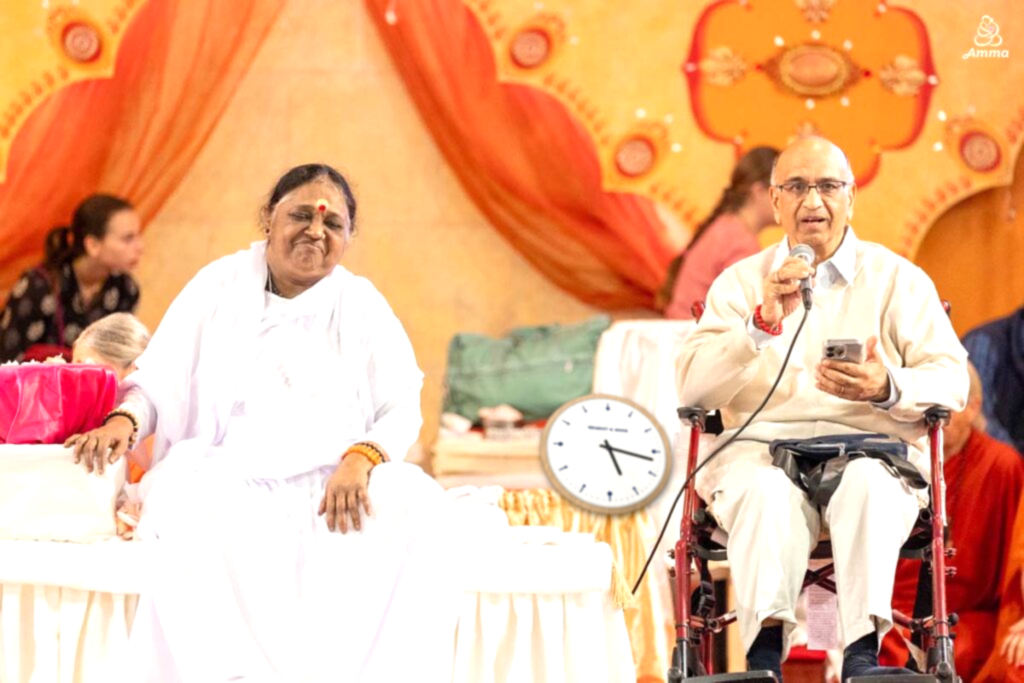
5:17
